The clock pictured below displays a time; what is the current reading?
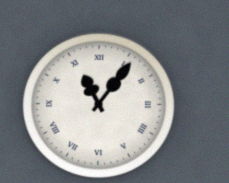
11:06
